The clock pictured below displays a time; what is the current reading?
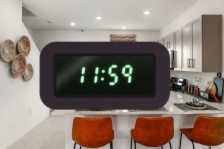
11:59
